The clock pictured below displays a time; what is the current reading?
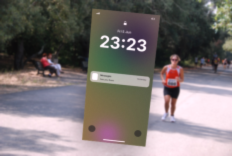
23:23
